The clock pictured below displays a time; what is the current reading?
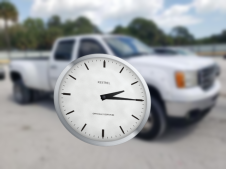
2:15
